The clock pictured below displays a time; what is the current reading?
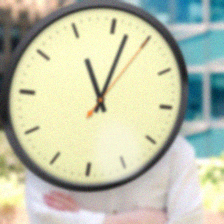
11:02:05
